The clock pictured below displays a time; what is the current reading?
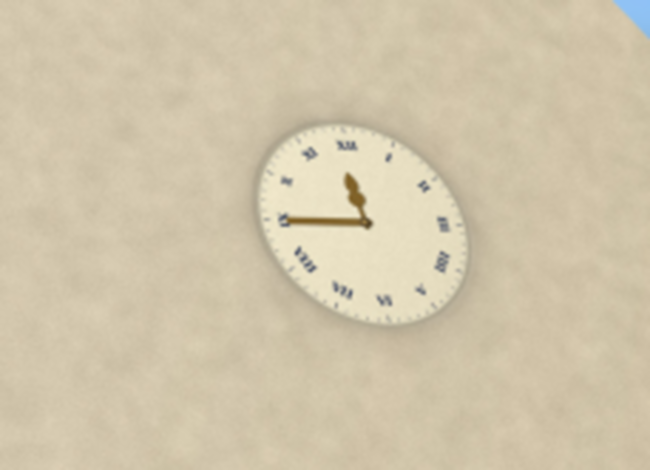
11:45
